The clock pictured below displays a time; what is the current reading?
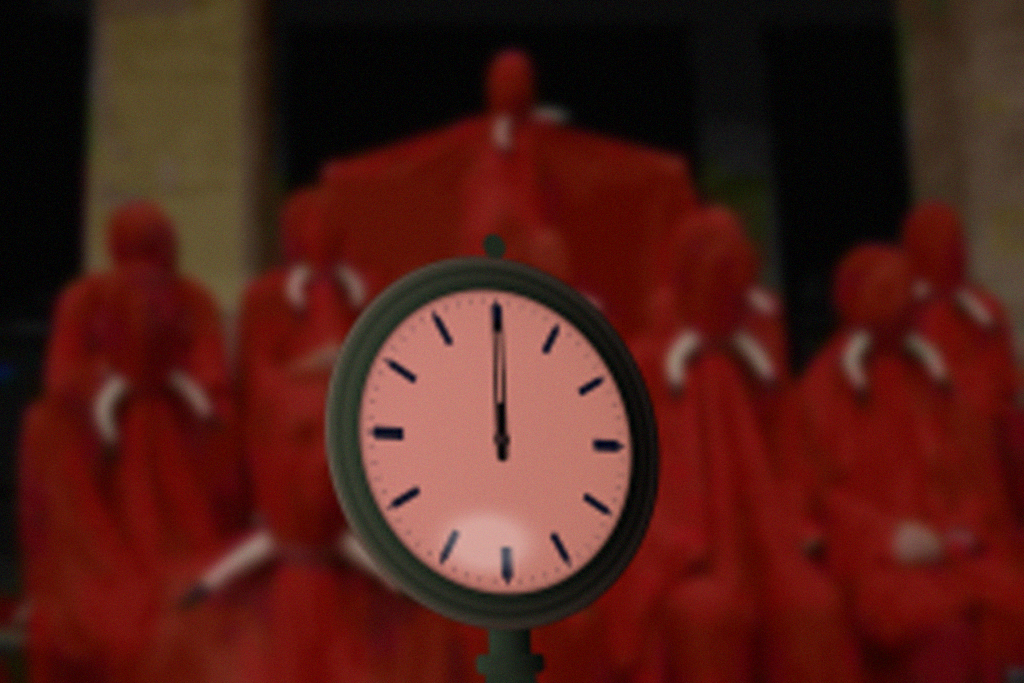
12:00
